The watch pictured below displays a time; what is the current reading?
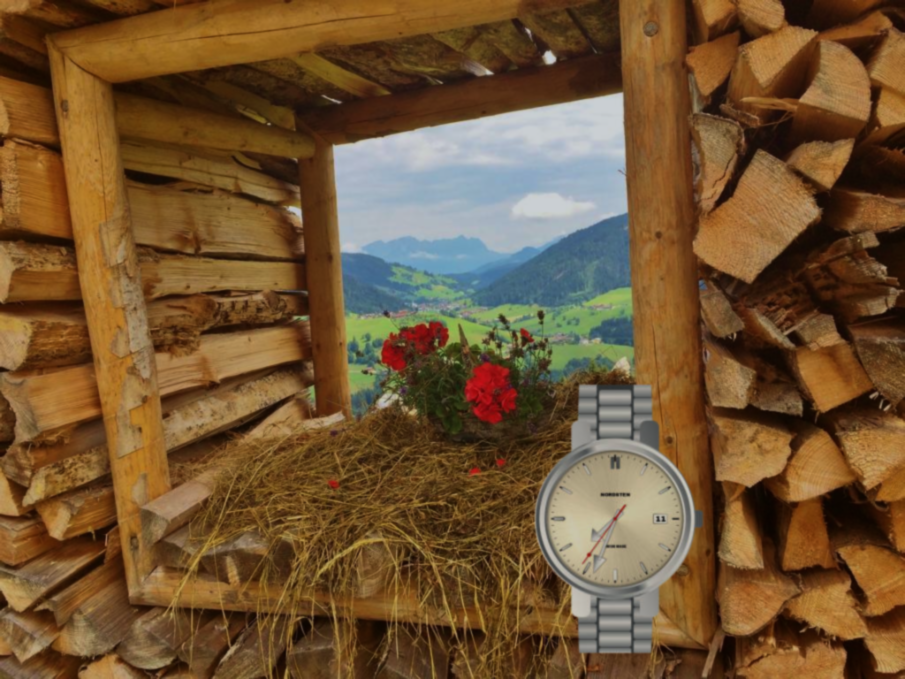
7:33:36
